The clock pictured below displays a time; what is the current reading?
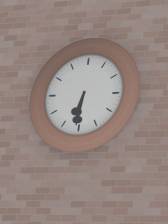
6:31
